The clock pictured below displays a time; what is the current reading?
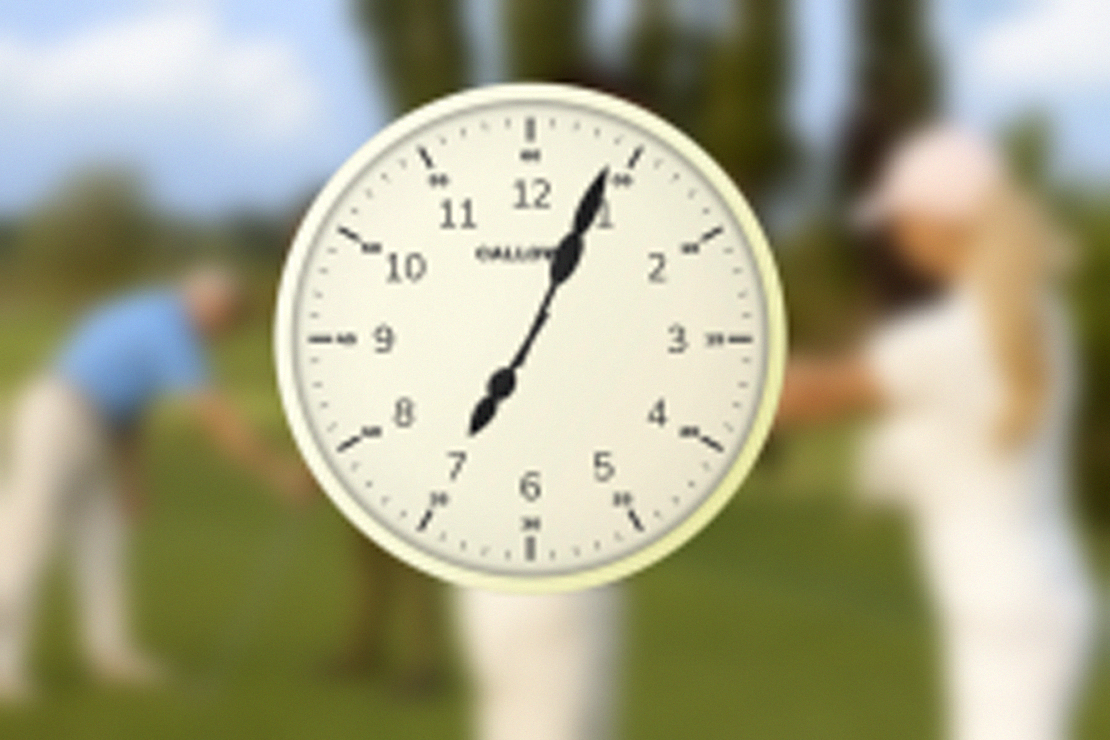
7:04
